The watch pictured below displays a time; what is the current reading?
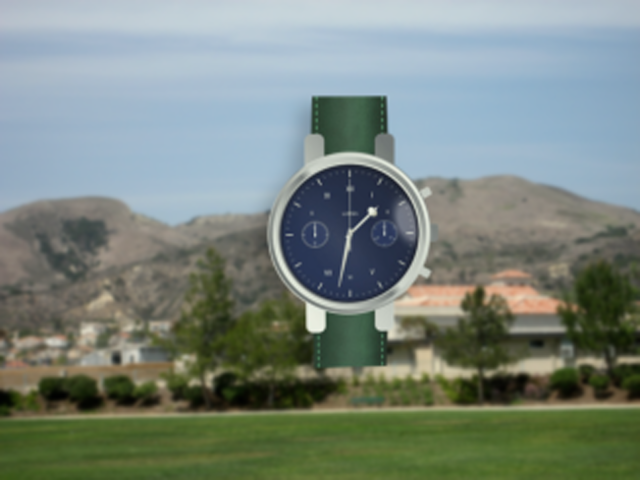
1:32
